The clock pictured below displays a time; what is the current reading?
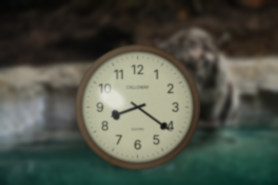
8:21
